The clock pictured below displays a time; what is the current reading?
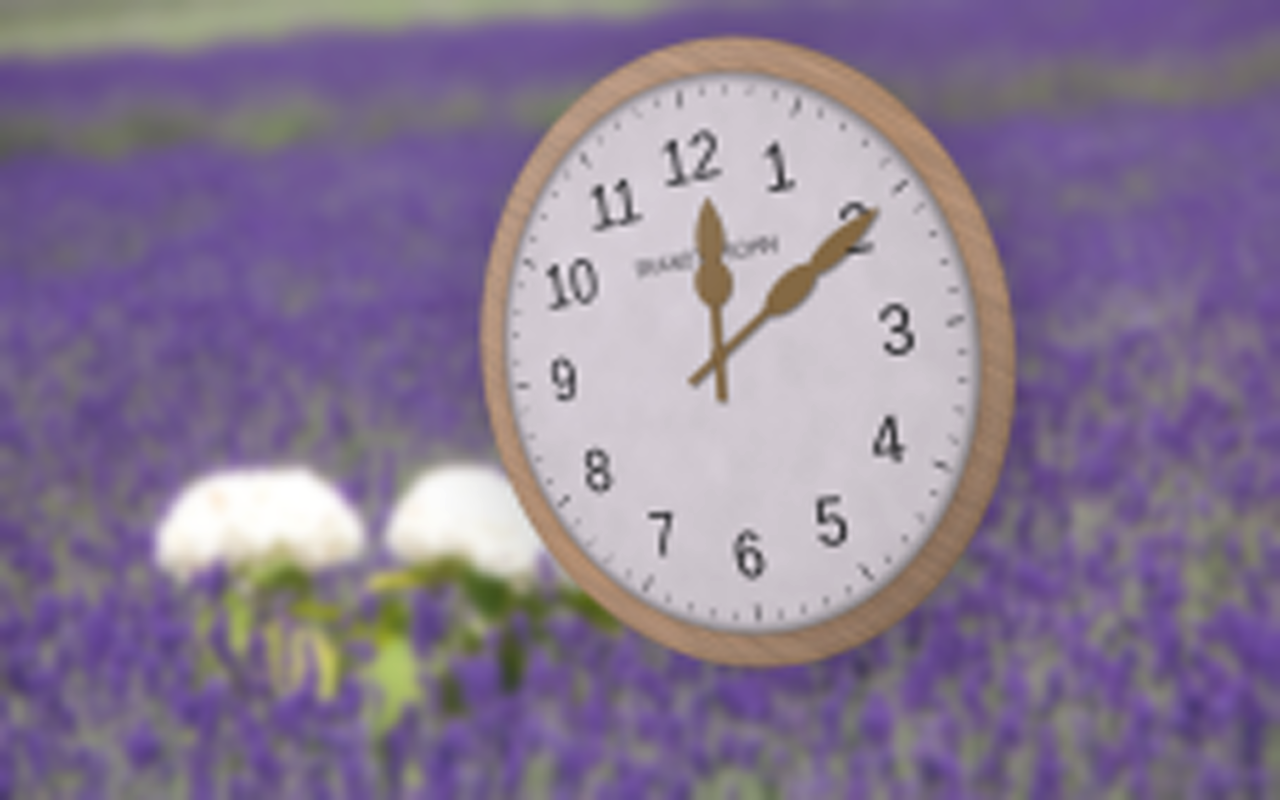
12:10
